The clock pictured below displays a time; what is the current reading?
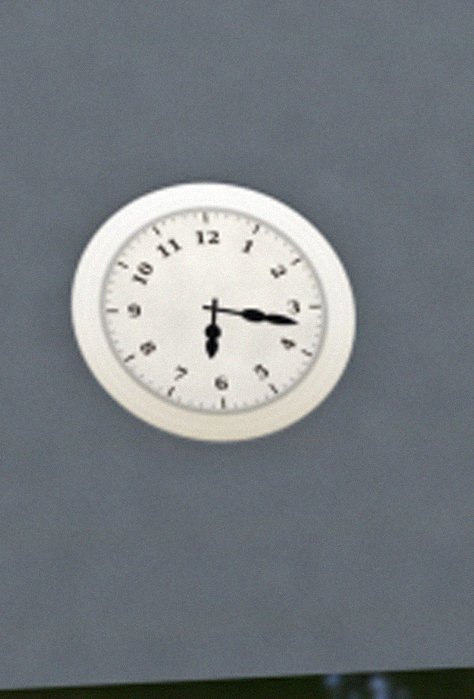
6:17
